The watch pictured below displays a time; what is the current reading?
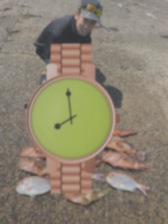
7:59
